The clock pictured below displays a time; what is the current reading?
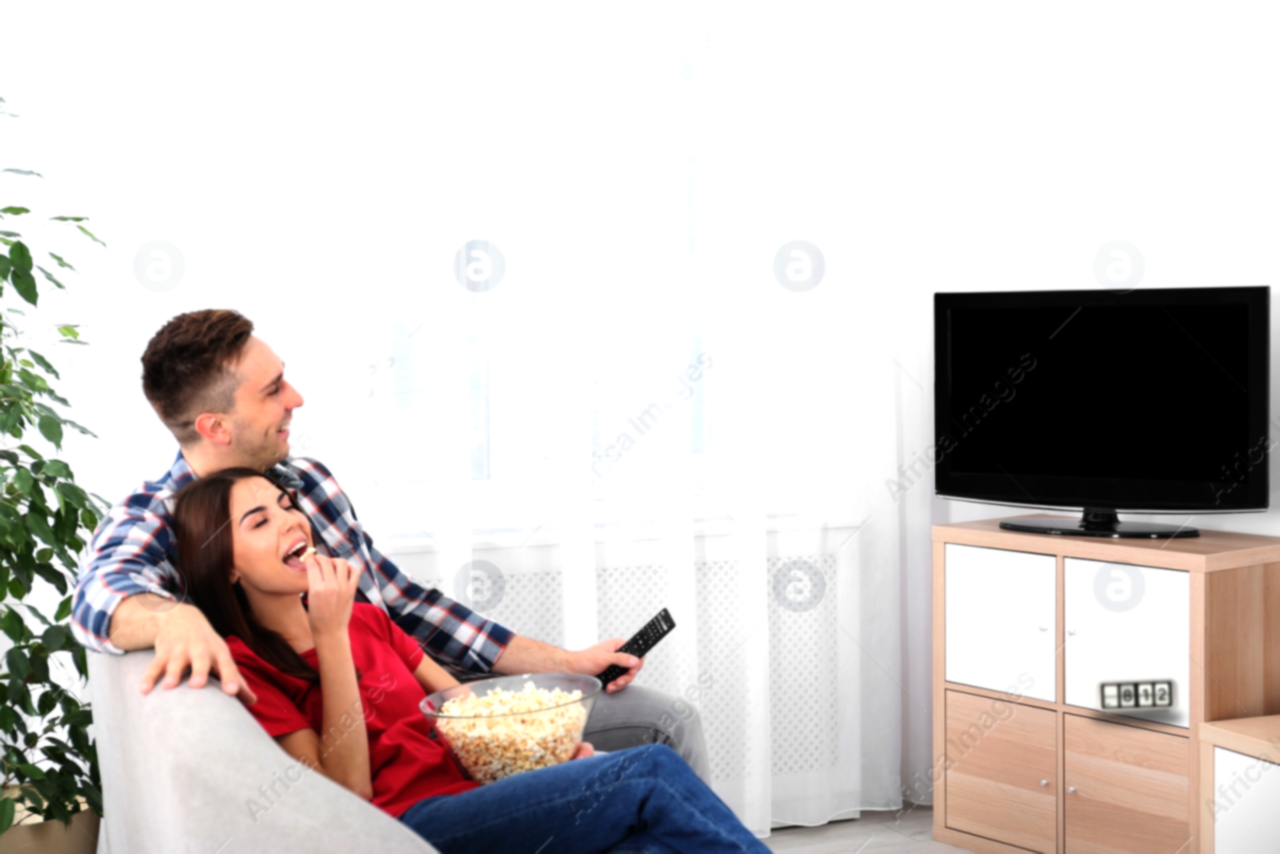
8:12
